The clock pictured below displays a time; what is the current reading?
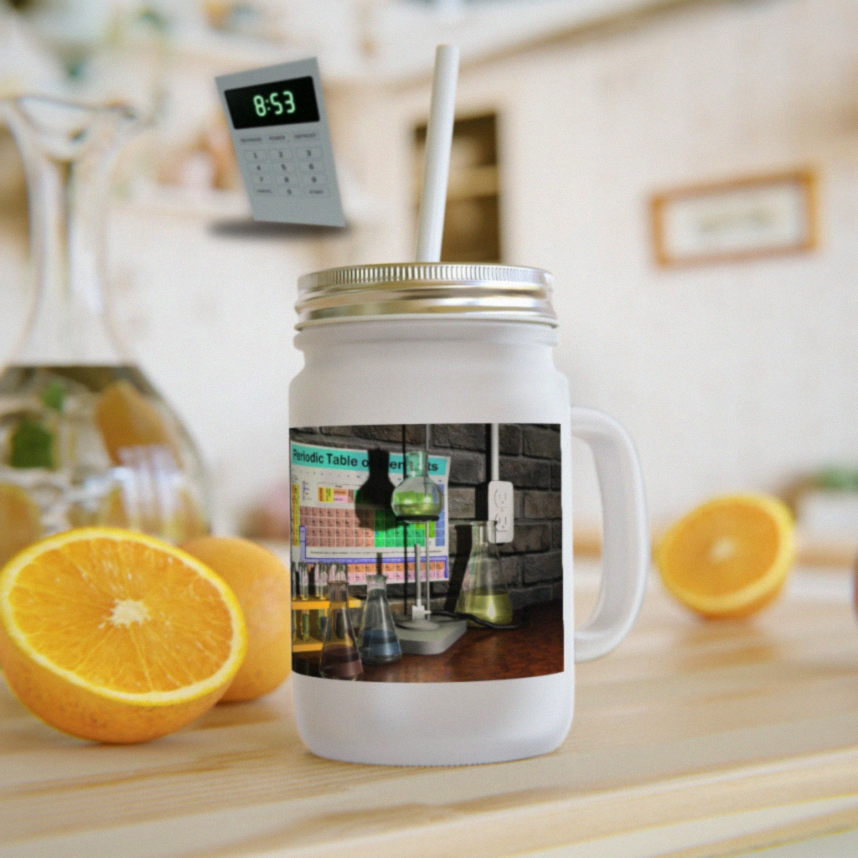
8:53
